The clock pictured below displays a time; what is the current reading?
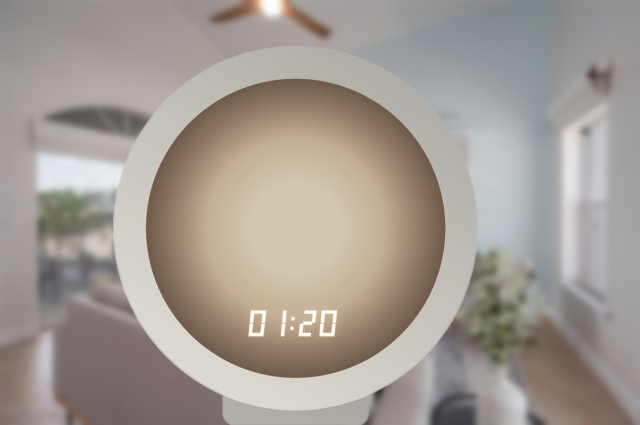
1:20
